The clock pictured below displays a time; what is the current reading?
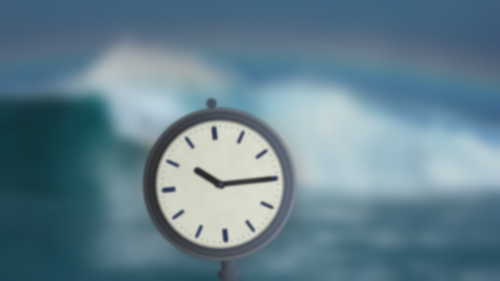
10:15
